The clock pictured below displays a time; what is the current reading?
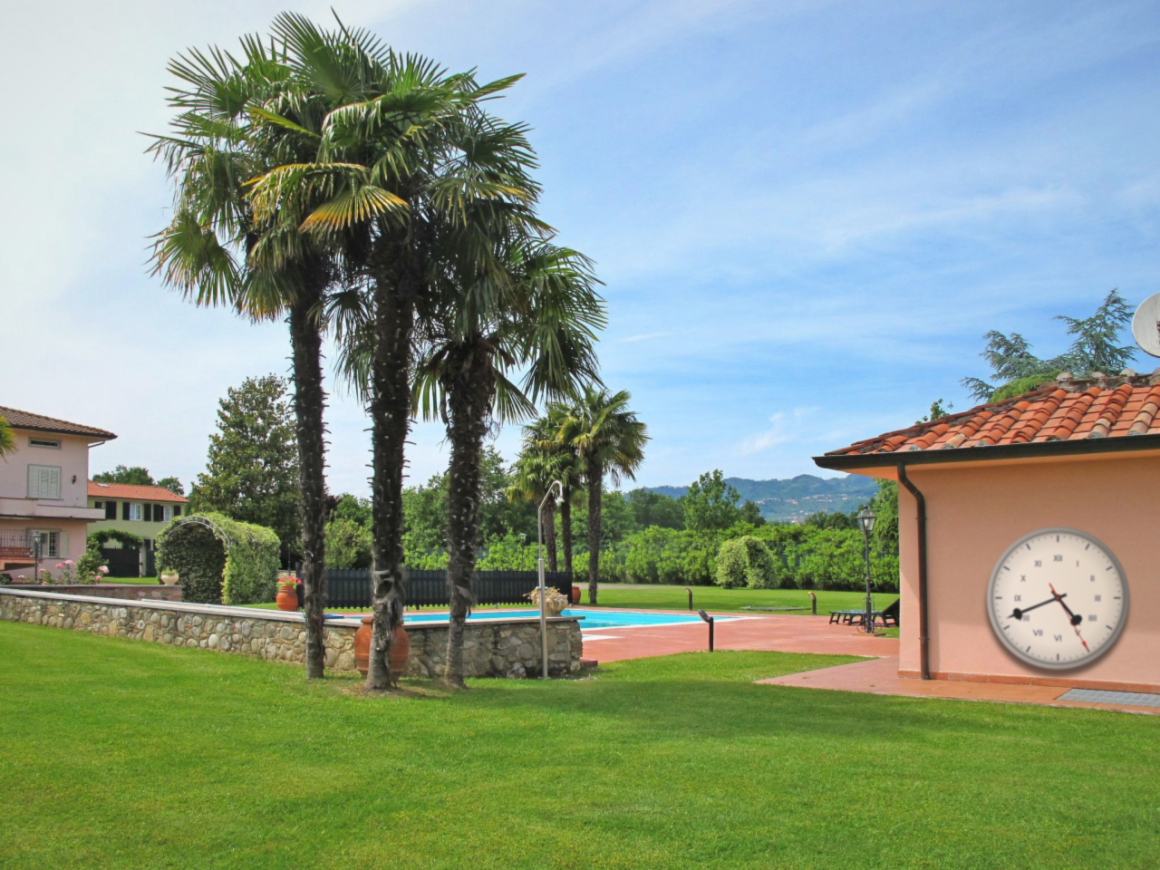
4:41:25
